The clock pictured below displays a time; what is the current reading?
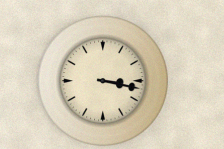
3:17
